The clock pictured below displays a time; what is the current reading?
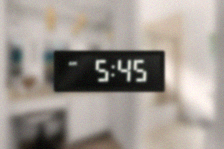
5:45
